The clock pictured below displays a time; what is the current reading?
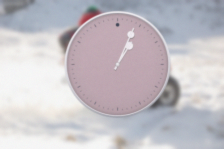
1:04
